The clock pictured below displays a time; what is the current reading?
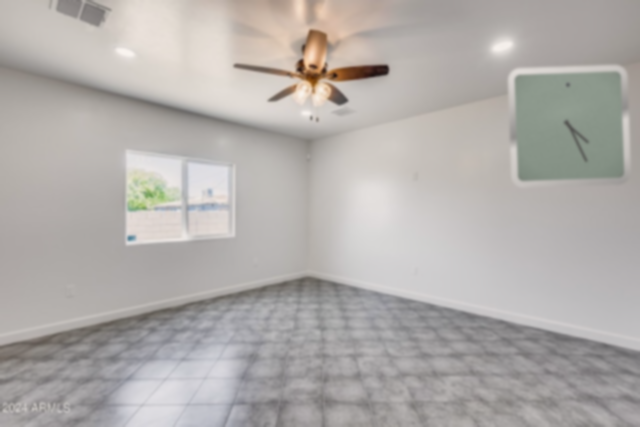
4:26
